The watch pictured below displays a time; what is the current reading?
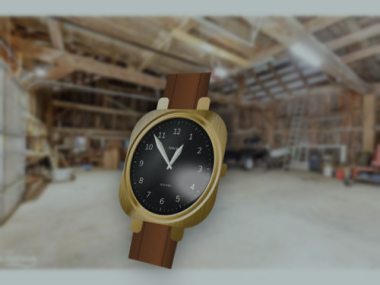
12:53
